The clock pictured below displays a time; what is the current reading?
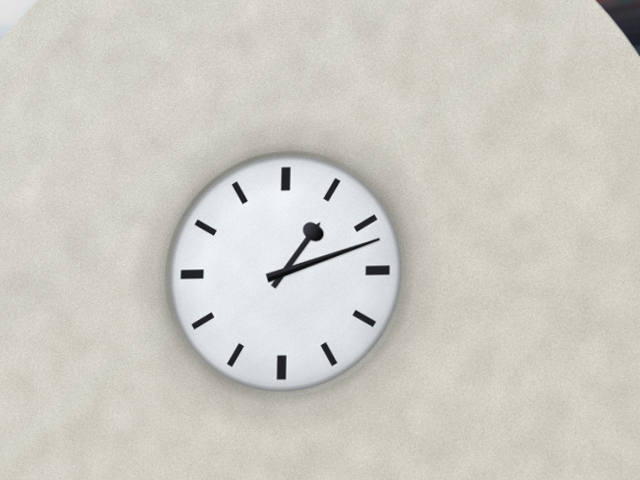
1:12
